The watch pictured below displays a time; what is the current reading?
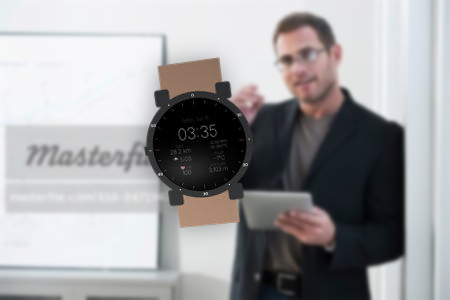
3:35
